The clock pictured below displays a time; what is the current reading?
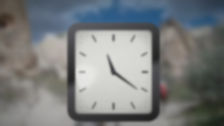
11:21
